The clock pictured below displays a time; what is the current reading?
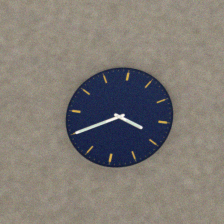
3:40
